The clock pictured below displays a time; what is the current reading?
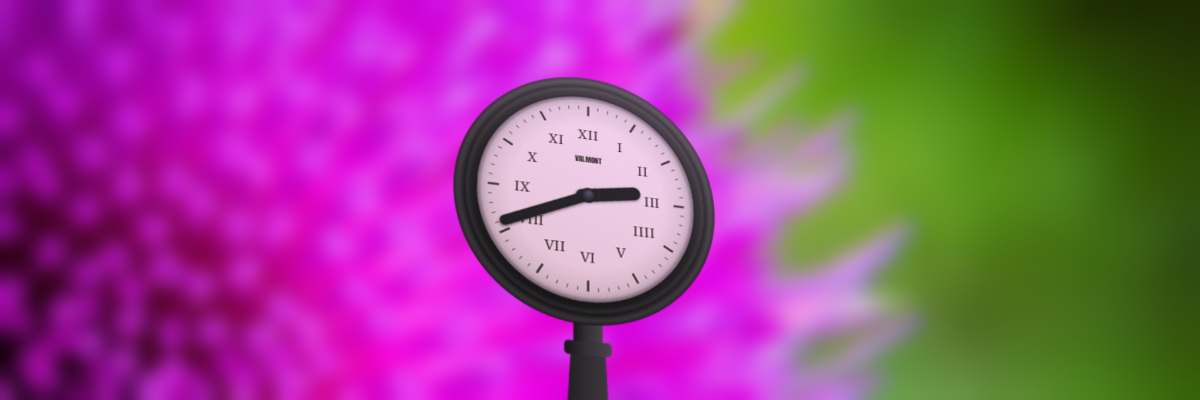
2:41
